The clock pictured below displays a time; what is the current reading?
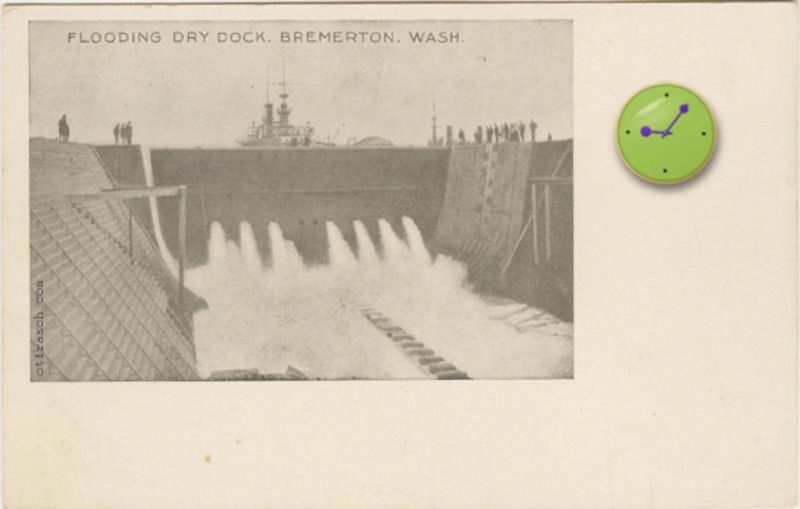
9:06
